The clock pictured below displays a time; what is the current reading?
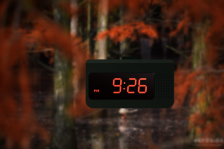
9:26
